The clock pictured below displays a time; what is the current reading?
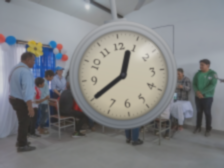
12:40
